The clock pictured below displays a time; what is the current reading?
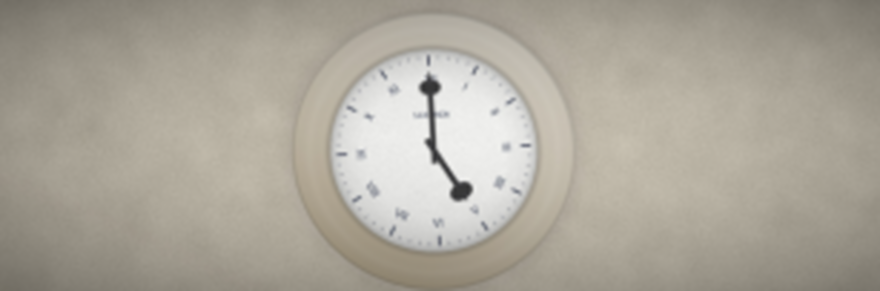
5:00
